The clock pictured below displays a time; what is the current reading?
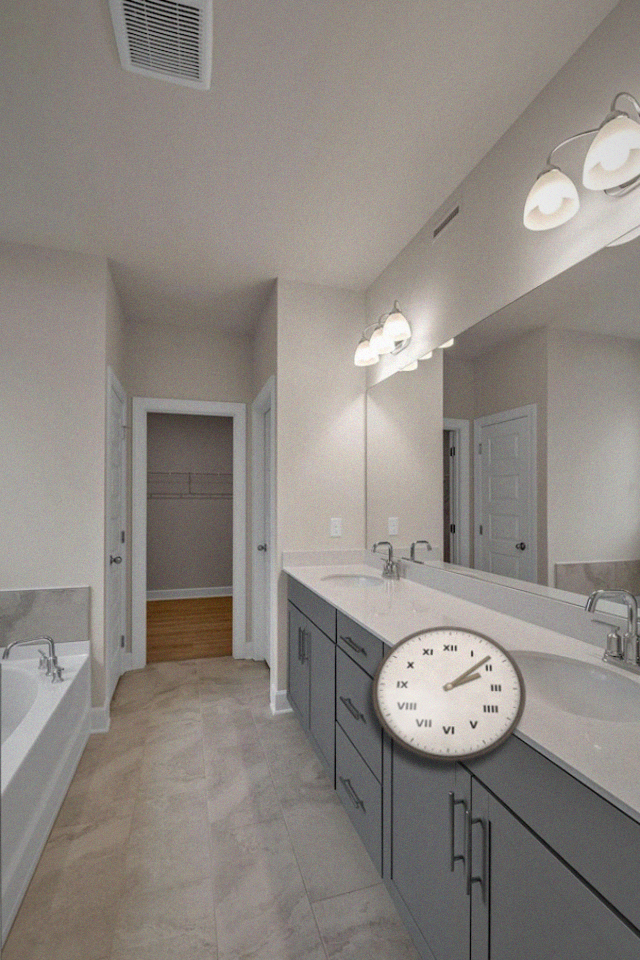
2:08
